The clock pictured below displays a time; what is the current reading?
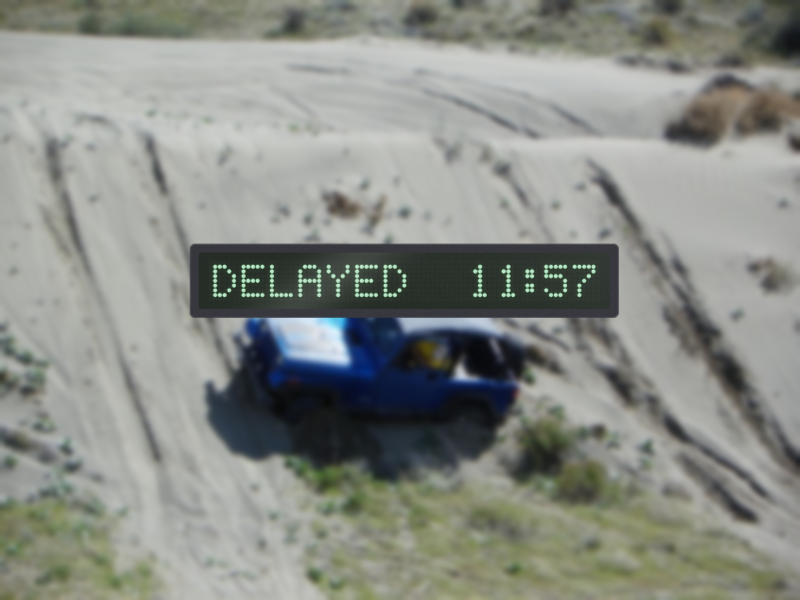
11:57
